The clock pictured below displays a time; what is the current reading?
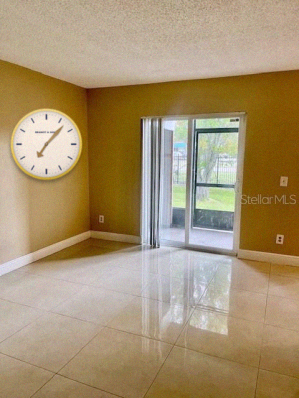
7:07
